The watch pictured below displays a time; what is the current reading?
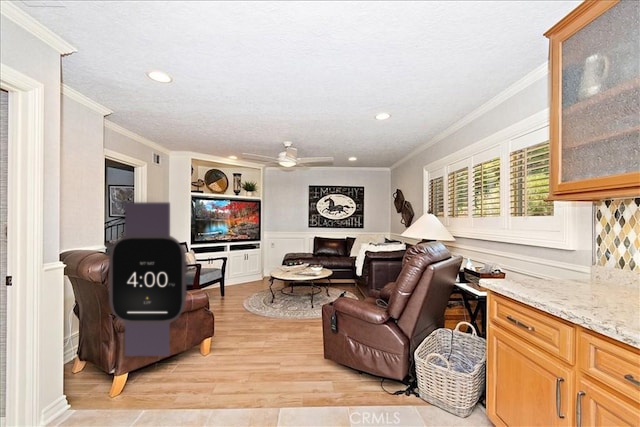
4:00
